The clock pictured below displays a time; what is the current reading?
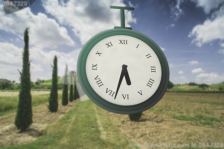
5:33
